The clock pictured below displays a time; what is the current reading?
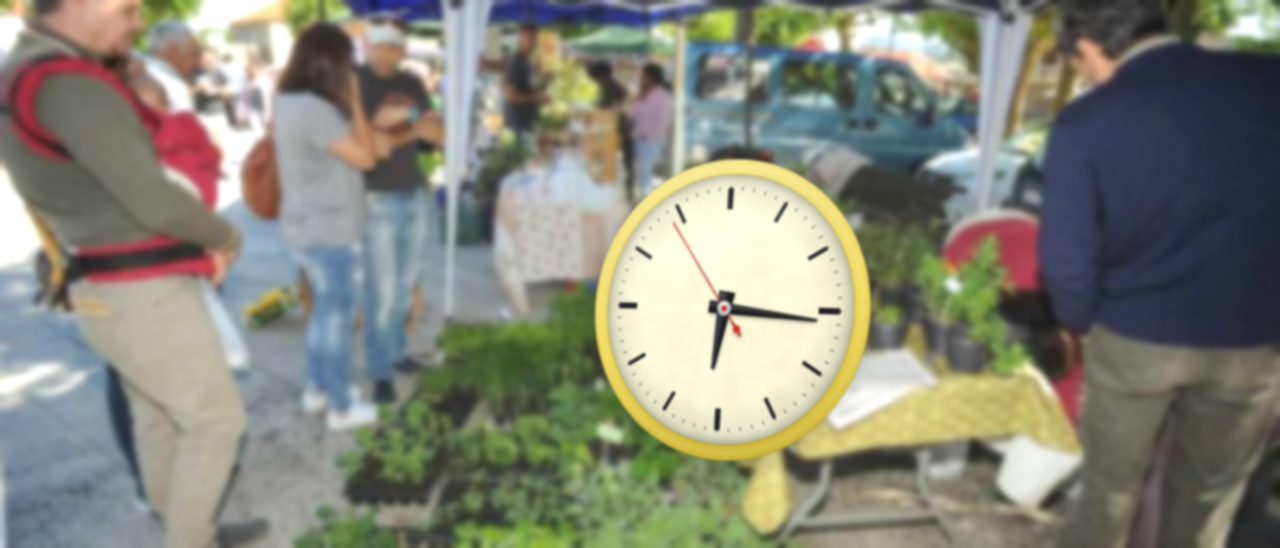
6:15:54
